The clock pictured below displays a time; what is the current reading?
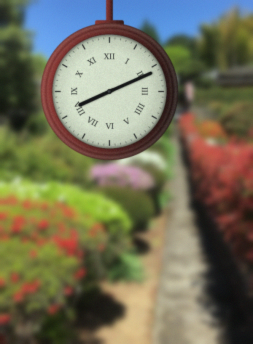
8:11
